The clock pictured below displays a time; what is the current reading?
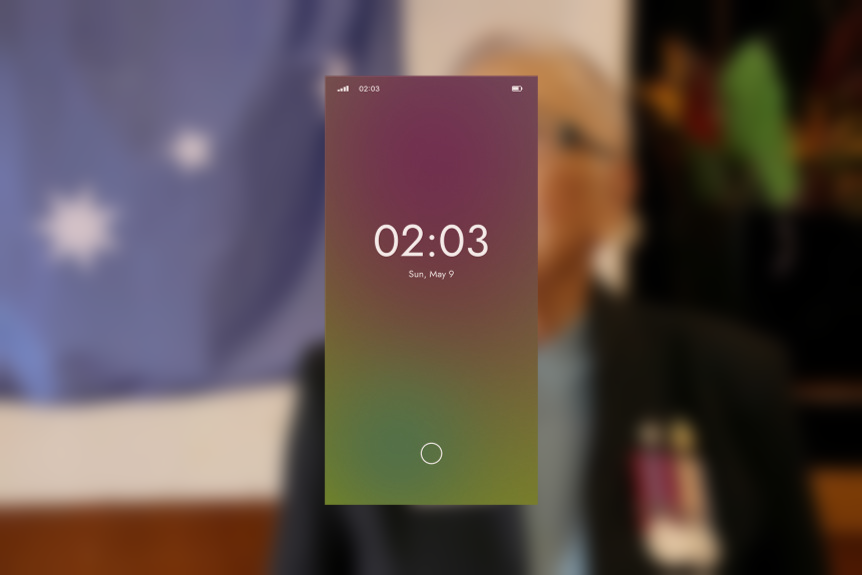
2:03
